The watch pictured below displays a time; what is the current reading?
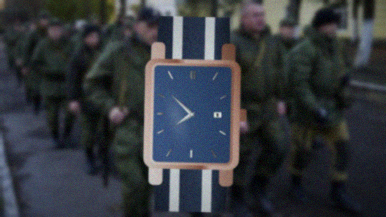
7:52
